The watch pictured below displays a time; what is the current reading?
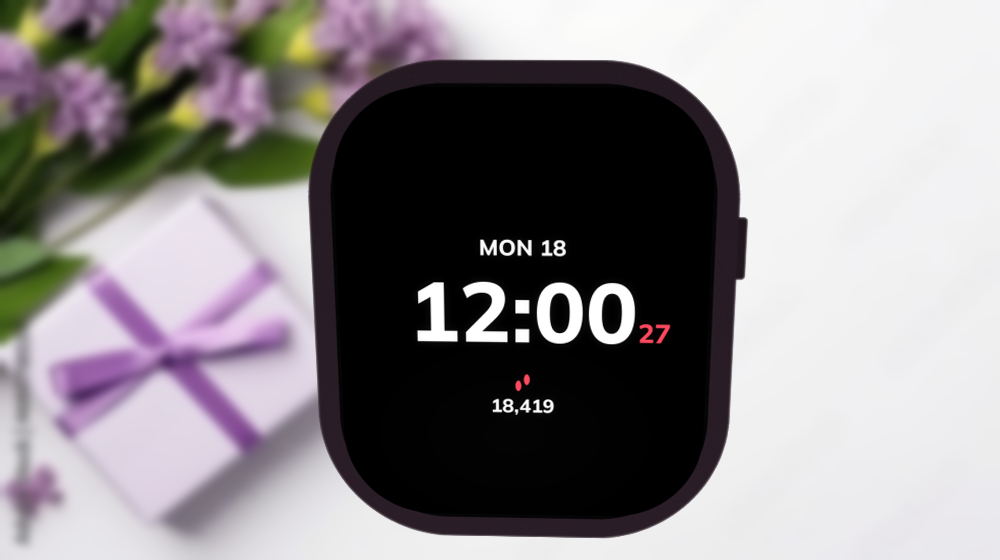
12:00:27
